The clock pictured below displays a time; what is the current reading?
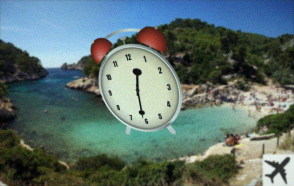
12:31
